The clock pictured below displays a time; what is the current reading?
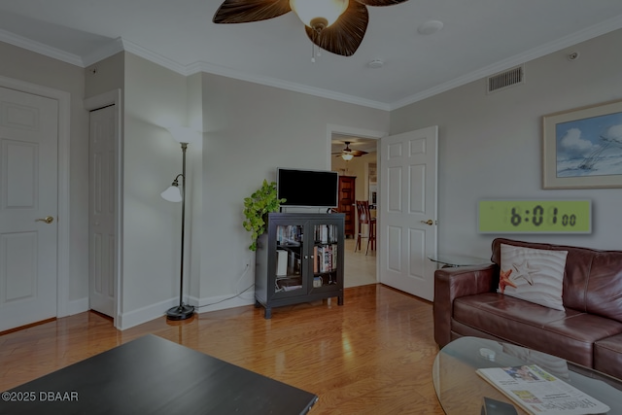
6:01:00
